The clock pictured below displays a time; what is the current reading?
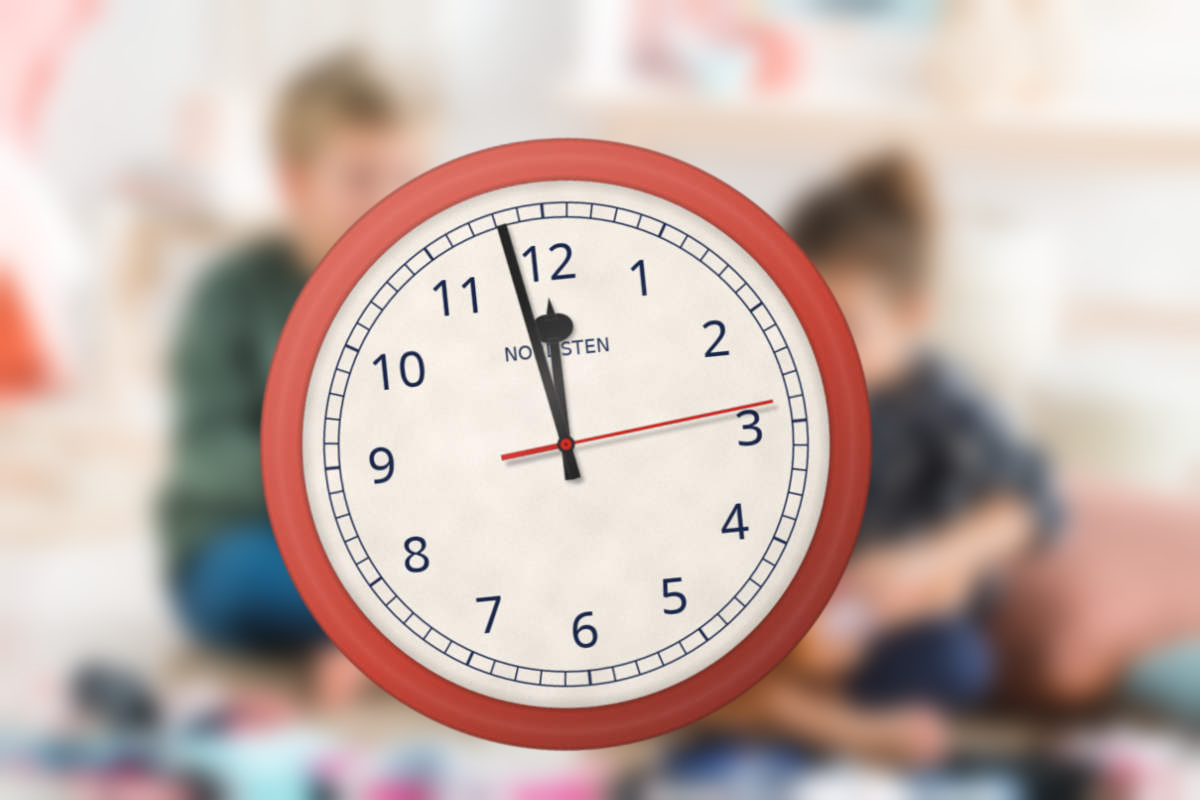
11:58:14
